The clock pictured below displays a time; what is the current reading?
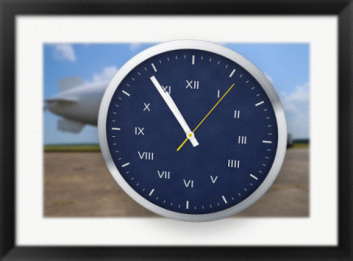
10:54:06
